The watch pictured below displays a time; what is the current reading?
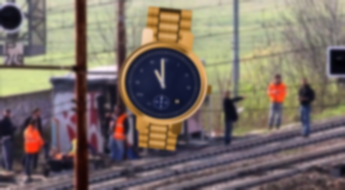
10:59
